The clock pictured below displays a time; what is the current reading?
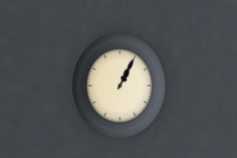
1:05
